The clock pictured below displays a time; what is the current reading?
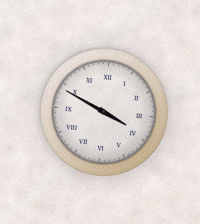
3:49
